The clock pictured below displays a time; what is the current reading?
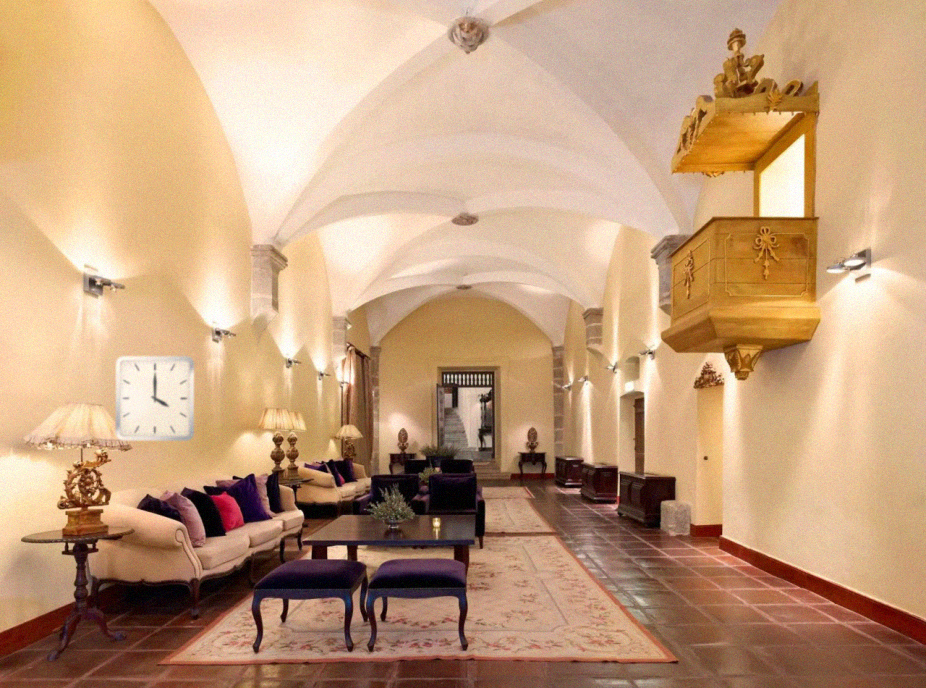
4:00
